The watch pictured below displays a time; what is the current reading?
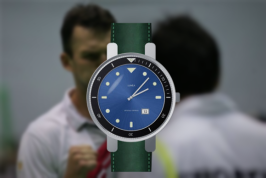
2:07
